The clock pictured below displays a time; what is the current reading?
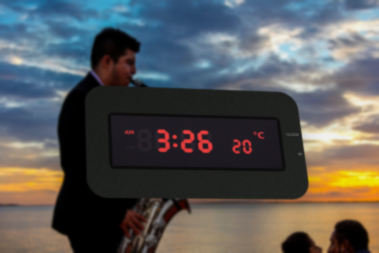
3:26
